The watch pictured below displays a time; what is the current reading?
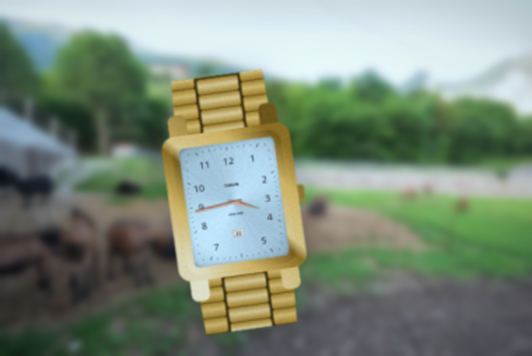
3:44
